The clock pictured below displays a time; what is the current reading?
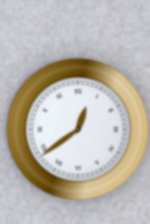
12:39
